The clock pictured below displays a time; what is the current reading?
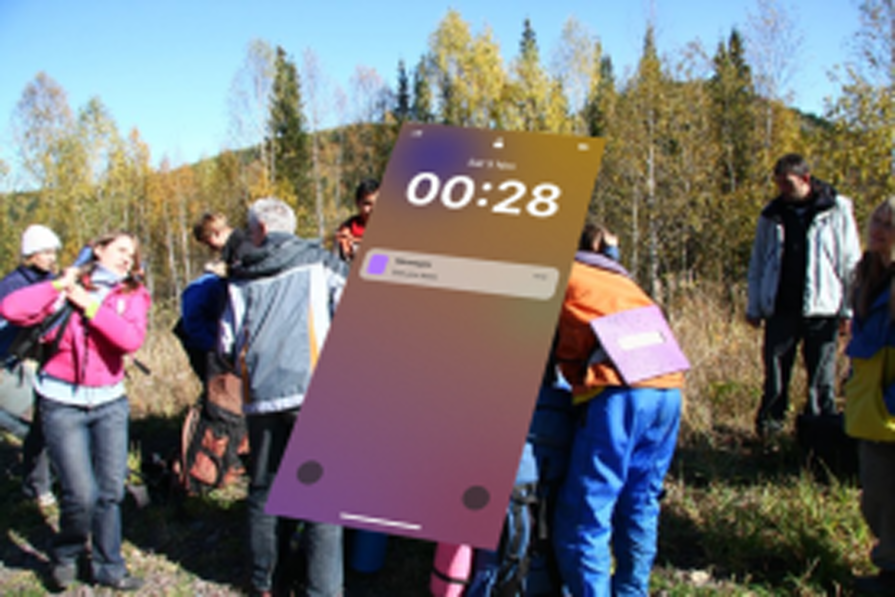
0:28
